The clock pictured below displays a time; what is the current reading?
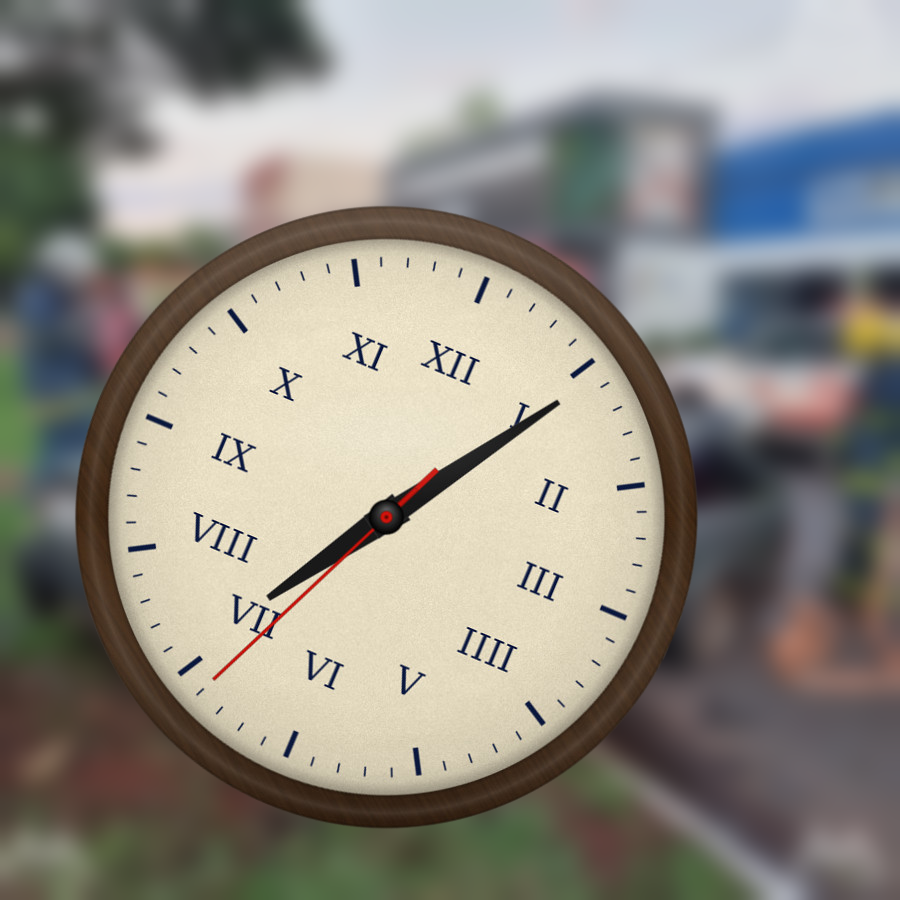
7:05:34
